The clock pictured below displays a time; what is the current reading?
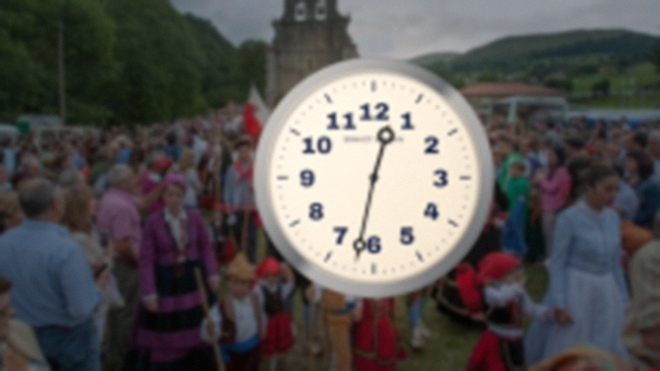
12:32
